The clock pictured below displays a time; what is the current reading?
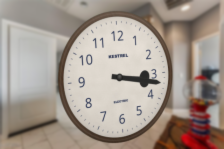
3:17
